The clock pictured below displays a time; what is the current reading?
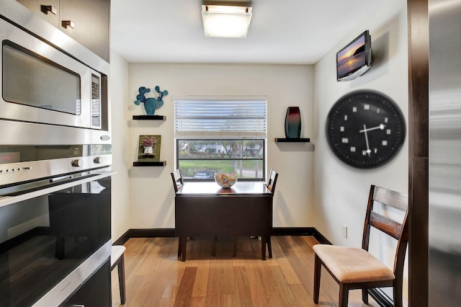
2:28
